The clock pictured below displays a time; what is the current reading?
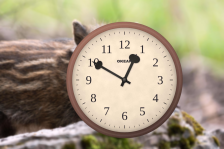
12:50
